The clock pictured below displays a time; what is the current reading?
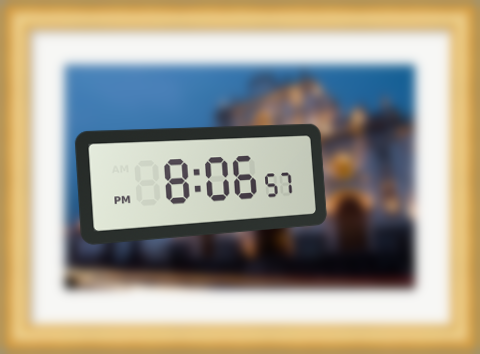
8:06:57
